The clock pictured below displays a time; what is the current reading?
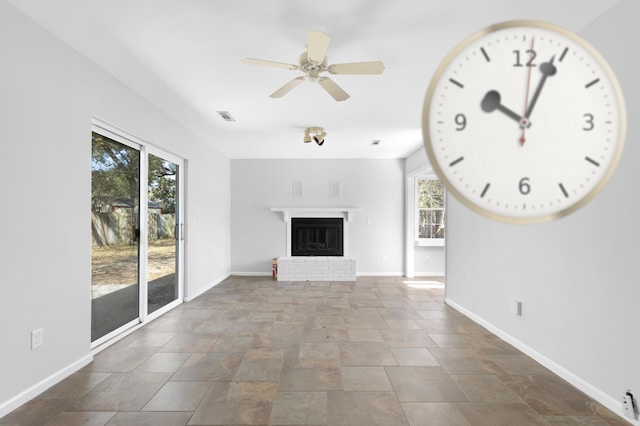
10:04:01
